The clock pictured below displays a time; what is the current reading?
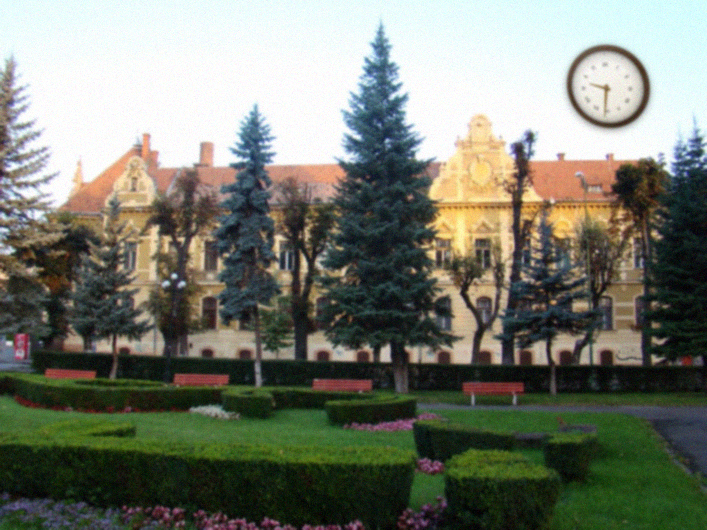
9:31
